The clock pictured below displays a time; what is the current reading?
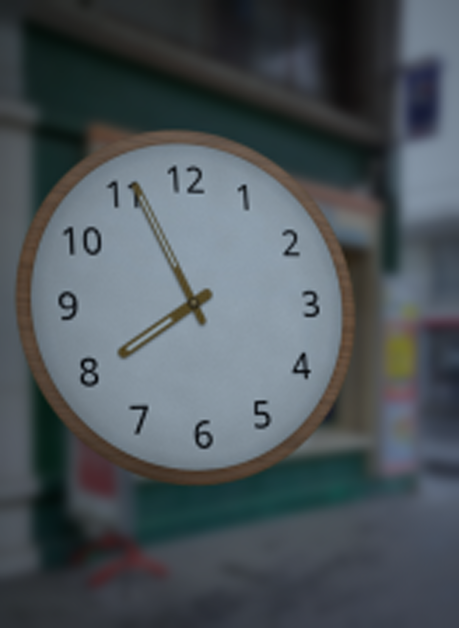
7:56
